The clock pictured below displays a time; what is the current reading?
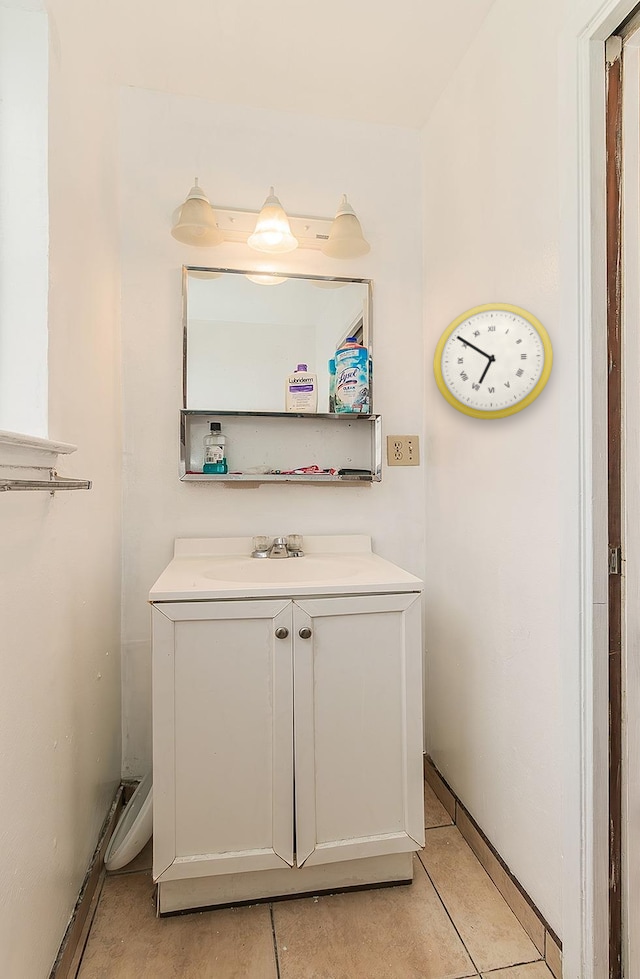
6:51
